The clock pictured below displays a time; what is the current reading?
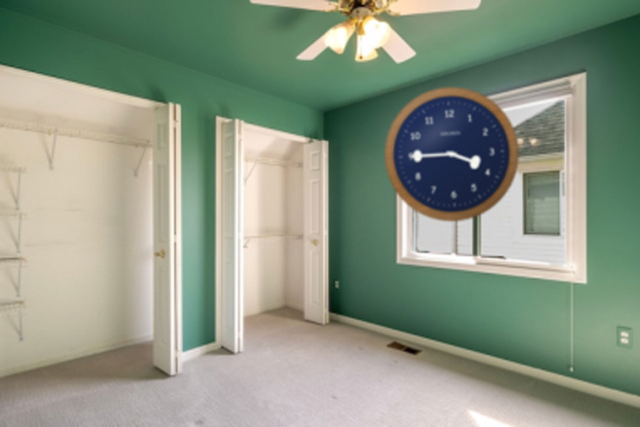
3:45
